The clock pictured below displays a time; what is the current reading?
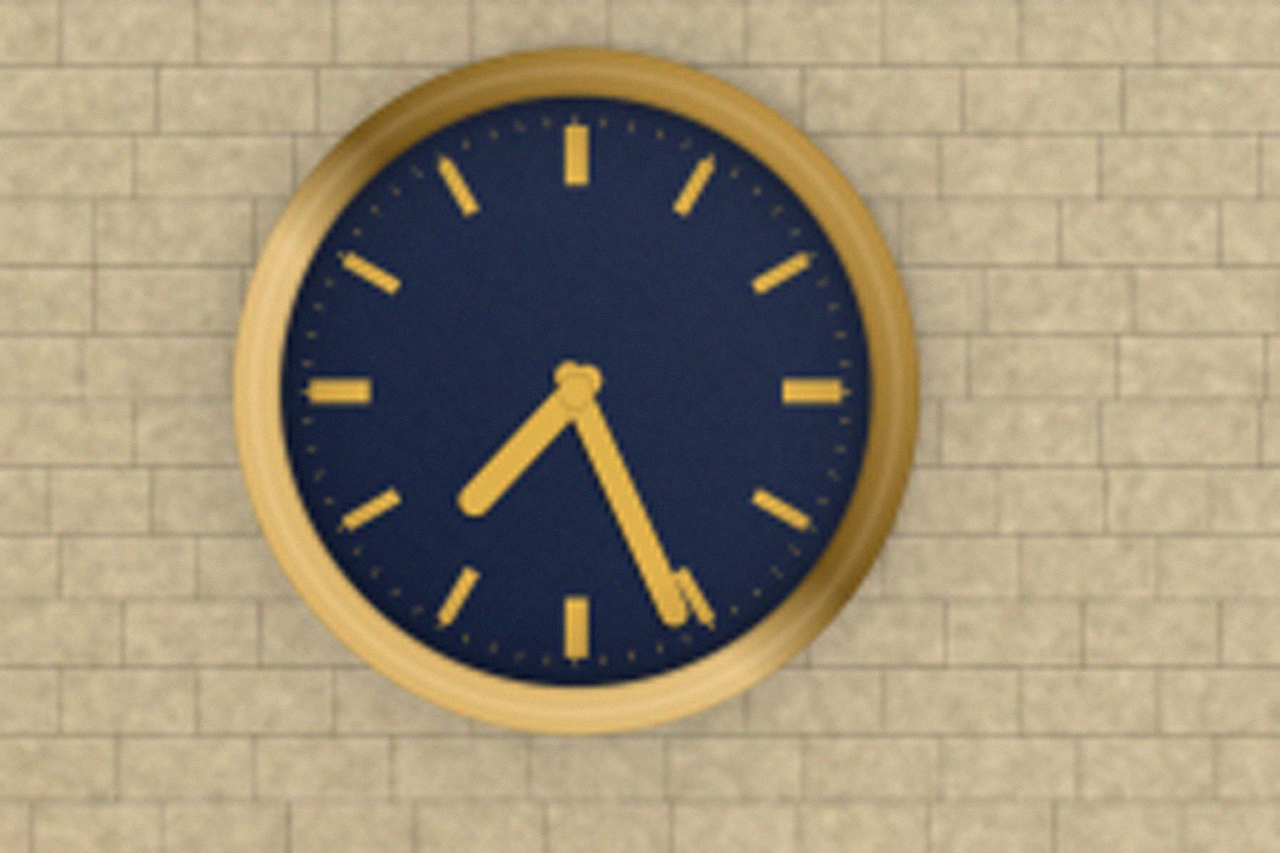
7:26
